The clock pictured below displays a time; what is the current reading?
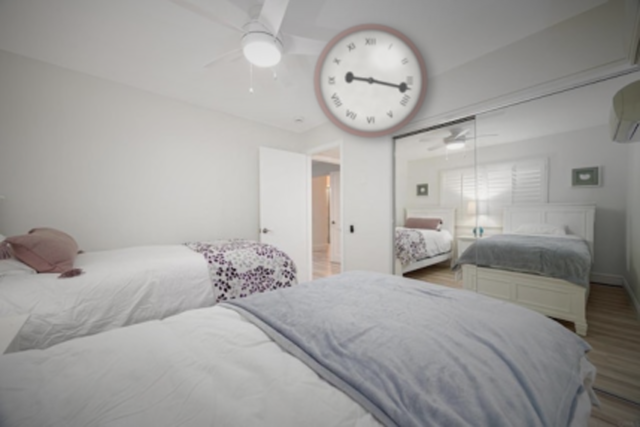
9:17
